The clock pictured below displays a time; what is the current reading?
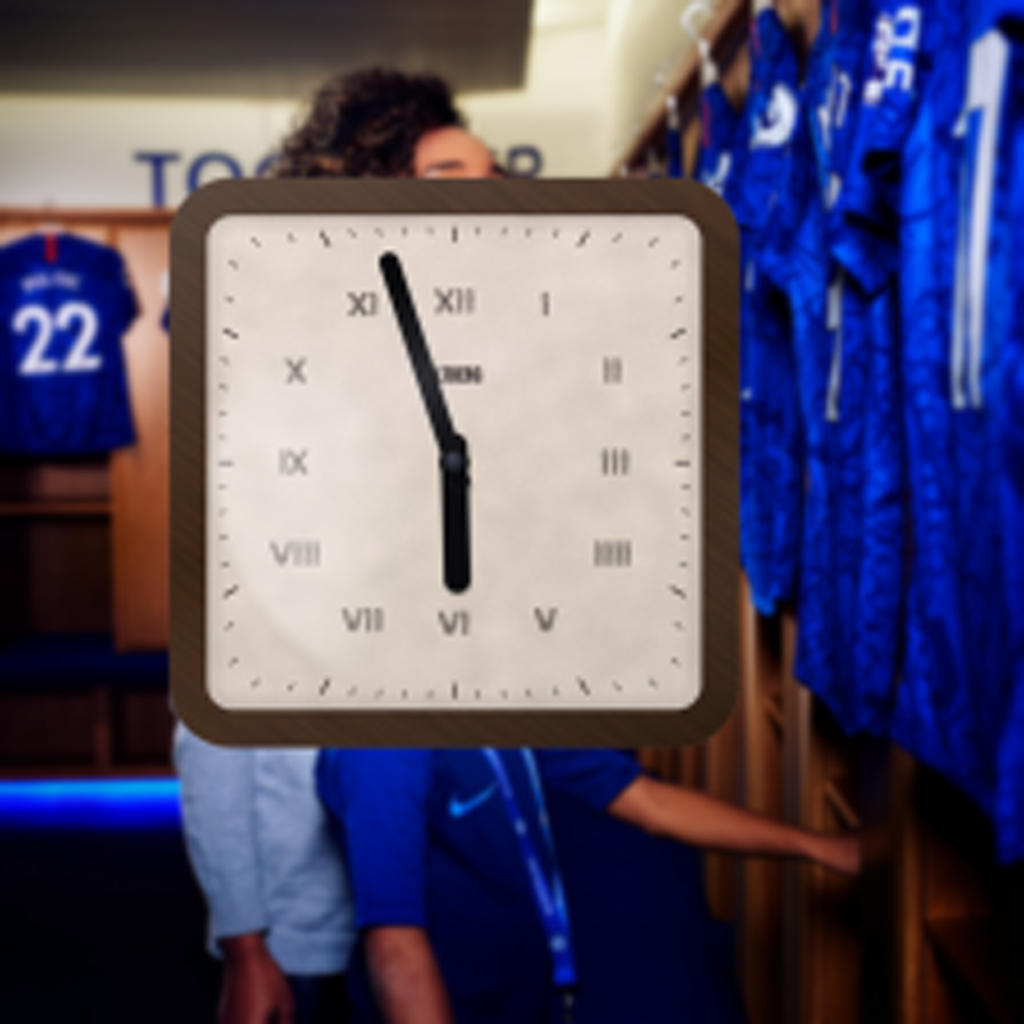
5:57
